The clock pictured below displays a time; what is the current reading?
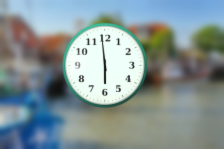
5:59
